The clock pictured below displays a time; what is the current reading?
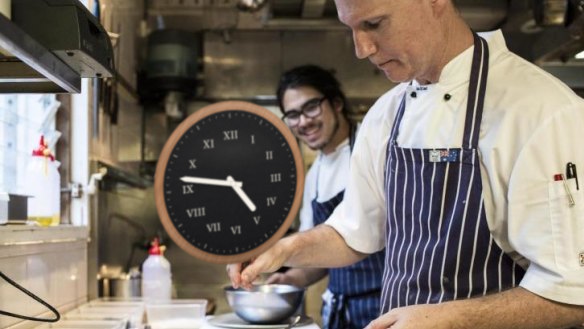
4:47
